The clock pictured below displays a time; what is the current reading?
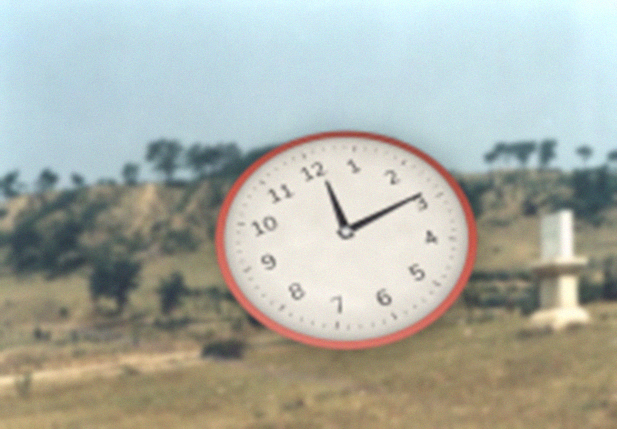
12:14
